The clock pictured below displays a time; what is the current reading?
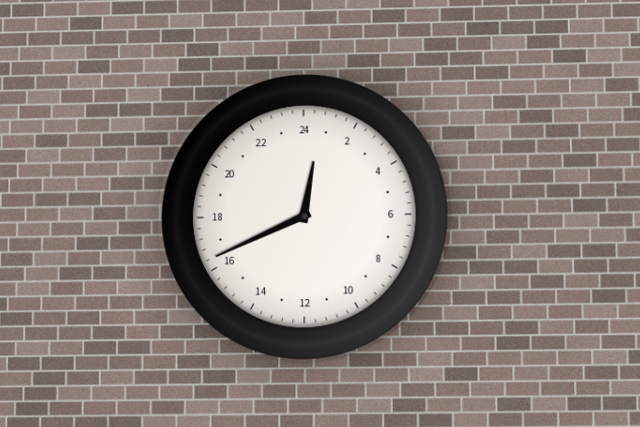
0:41
